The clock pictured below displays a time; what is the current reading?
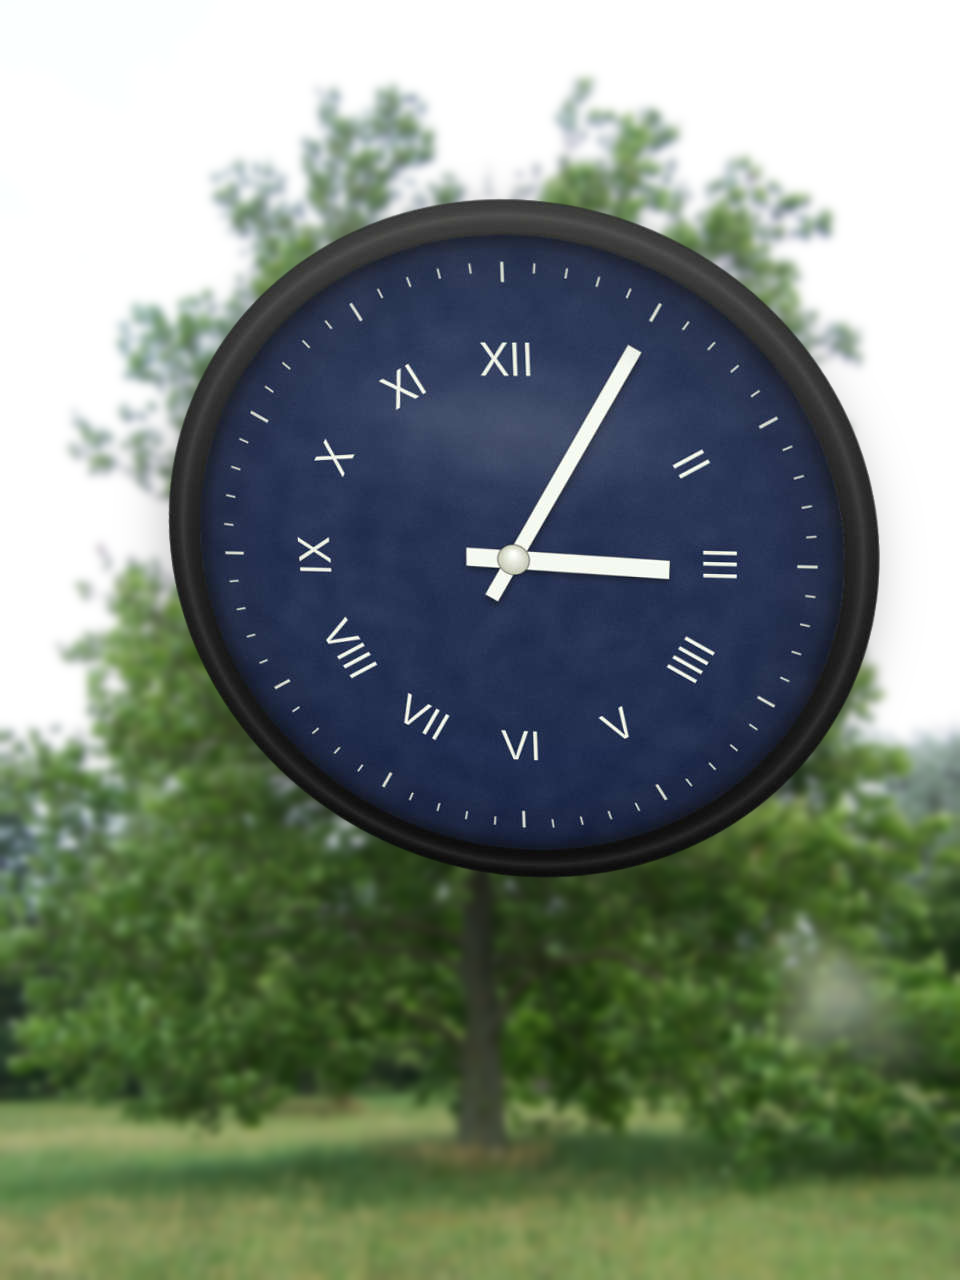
3:05
